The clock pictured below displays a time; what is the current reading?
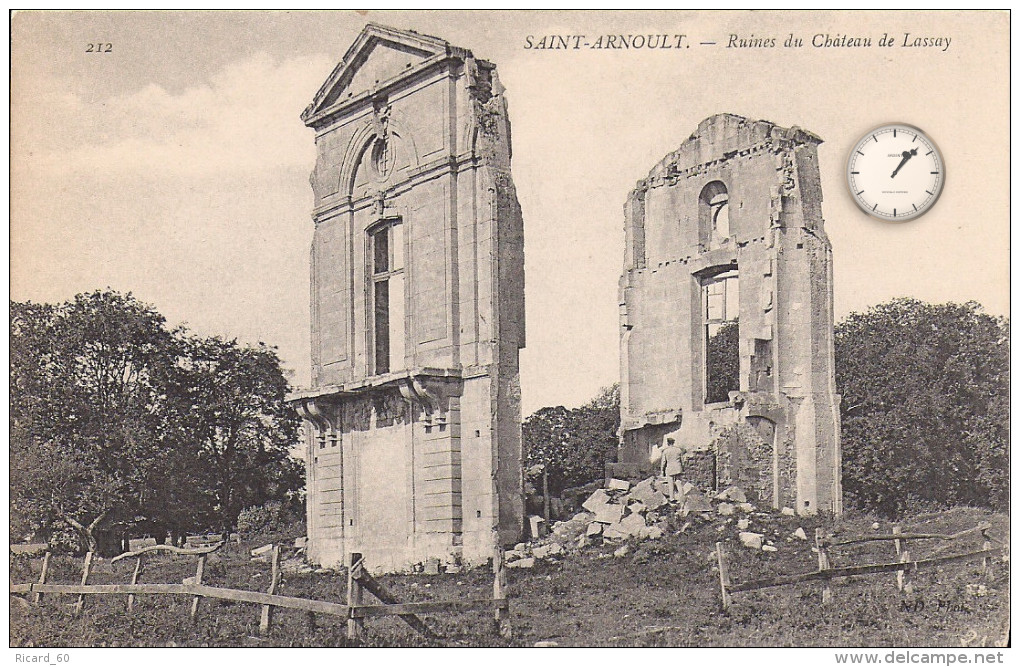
1:07
